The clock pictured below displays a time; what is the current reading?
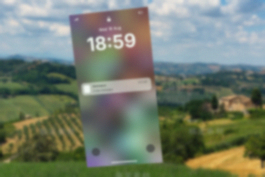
18:59
